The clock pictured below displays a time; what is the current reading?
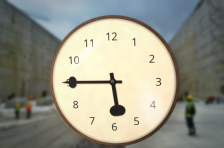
5:45
